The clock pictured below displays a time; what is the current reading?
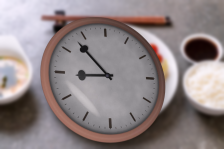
8:53
